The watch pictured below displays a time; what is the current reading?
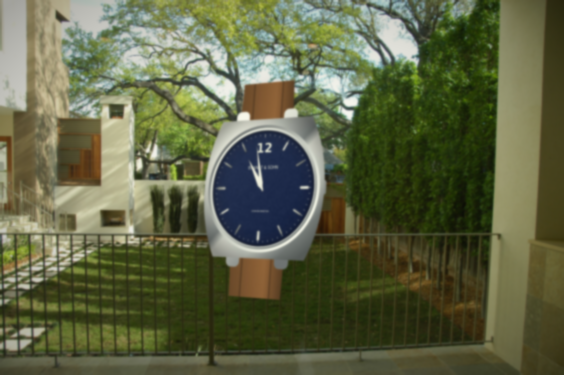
10:58
